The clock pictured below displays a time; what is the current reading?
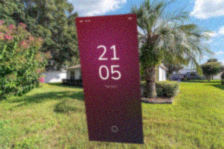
21:05
